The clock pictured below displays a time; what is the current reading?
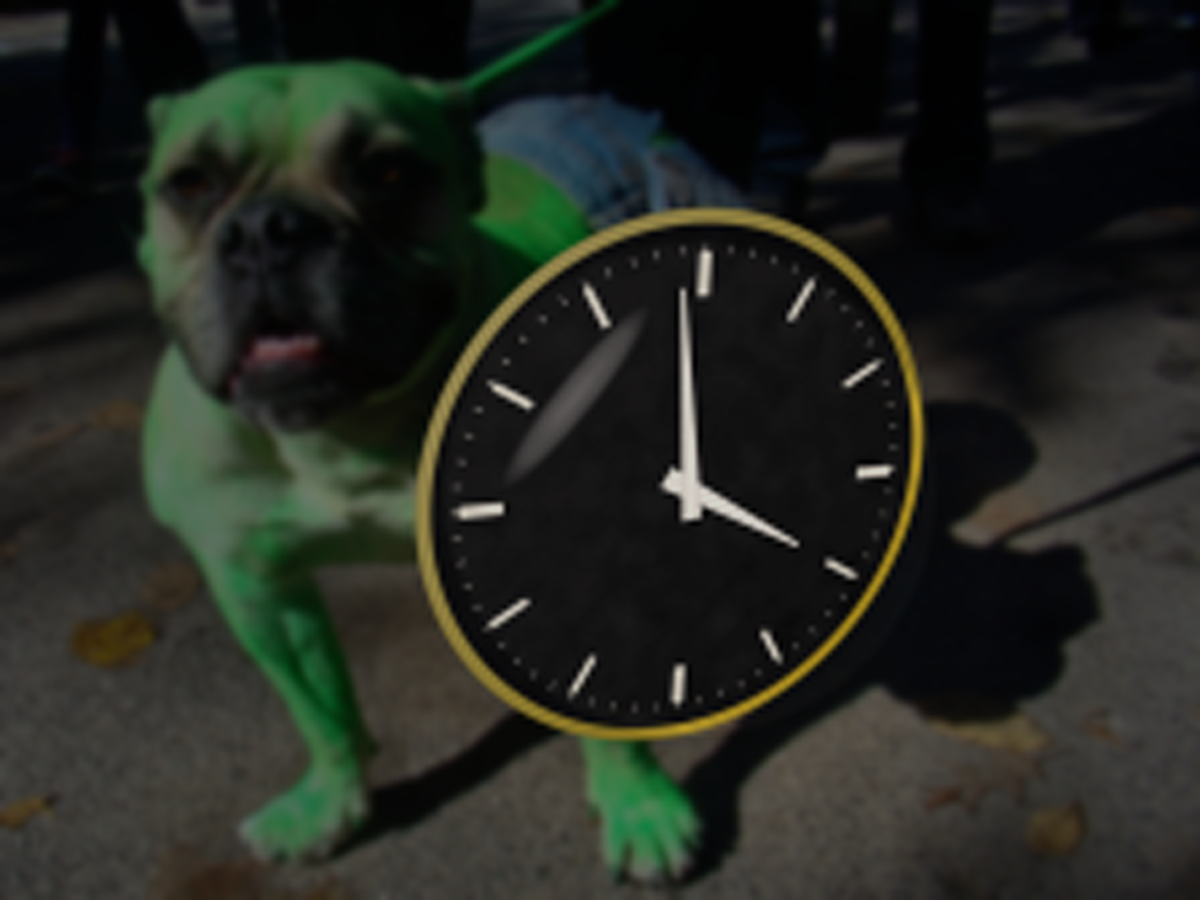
3:59
